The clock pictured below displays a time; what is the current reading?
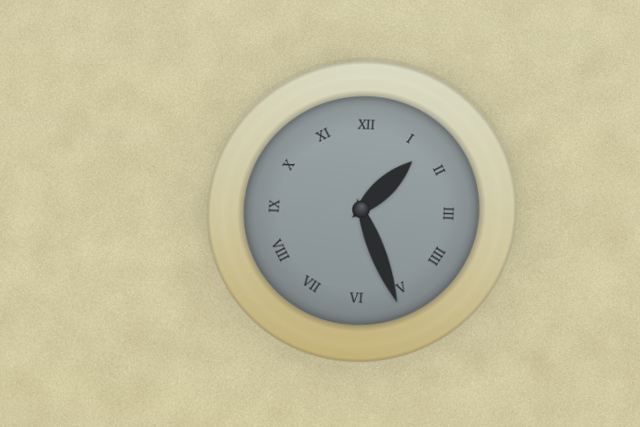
1:26
